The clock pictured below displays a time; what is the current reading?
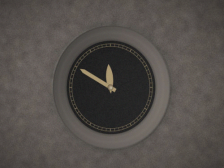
11:50
